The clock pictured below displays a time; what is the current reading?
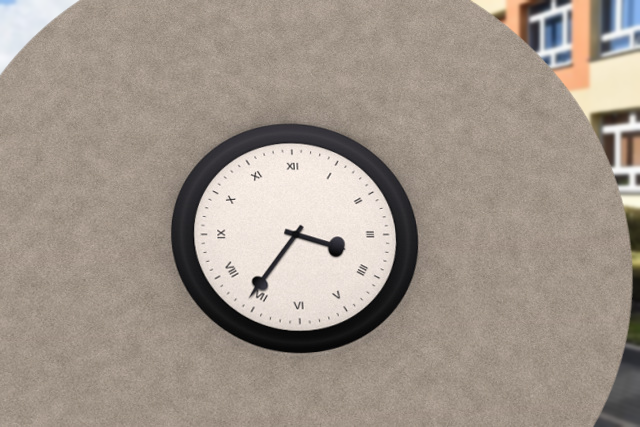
3:36
